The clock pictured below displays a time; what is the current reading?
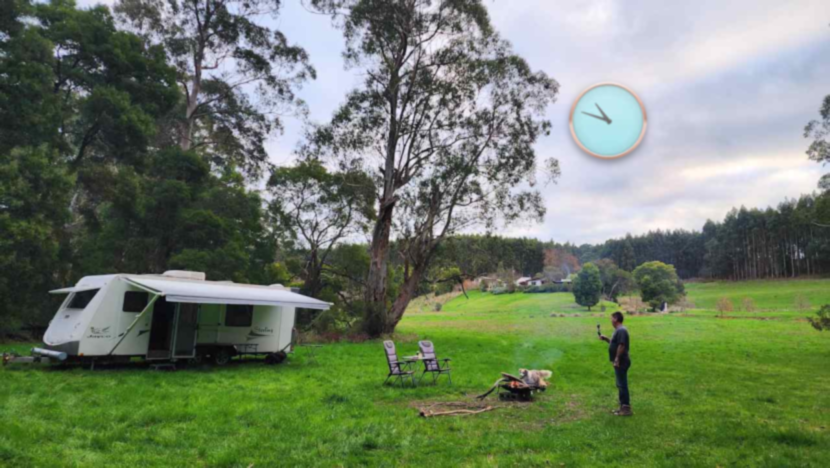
10:48
